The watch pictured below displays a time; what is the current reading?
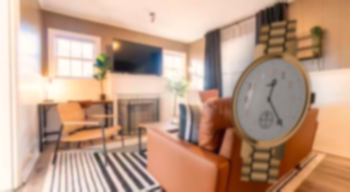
12:24
